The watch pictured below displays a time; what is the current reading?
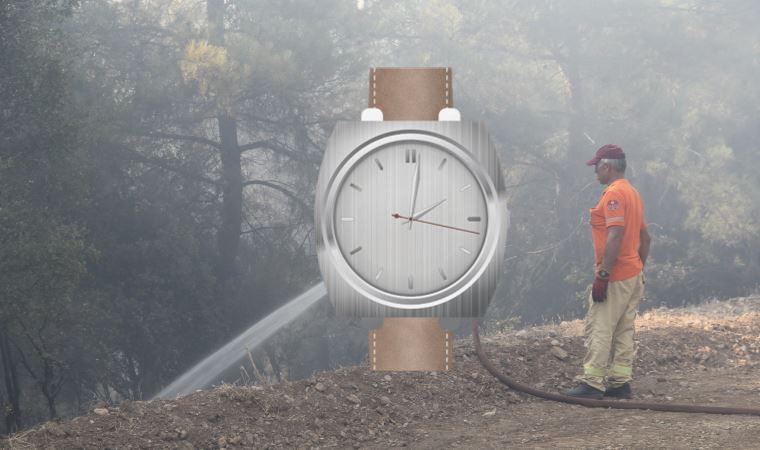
2:01:17
